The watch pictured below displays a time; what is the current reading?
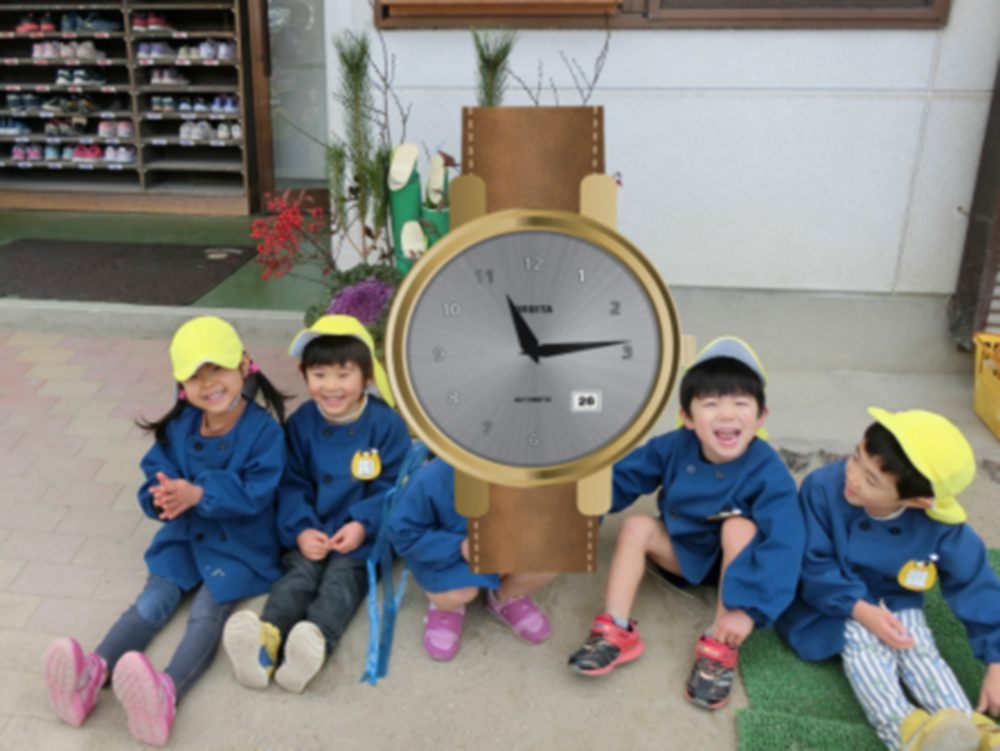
11:14
